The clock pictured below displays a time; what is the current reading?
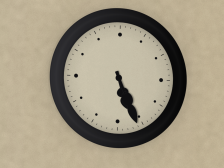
5:26
